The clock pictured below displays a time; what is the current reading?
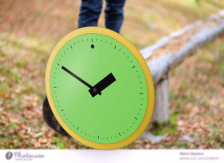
1:50
